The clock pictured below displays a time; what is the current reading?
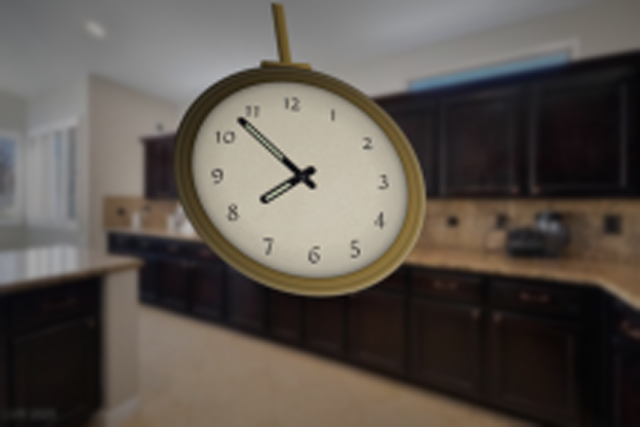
7:53
